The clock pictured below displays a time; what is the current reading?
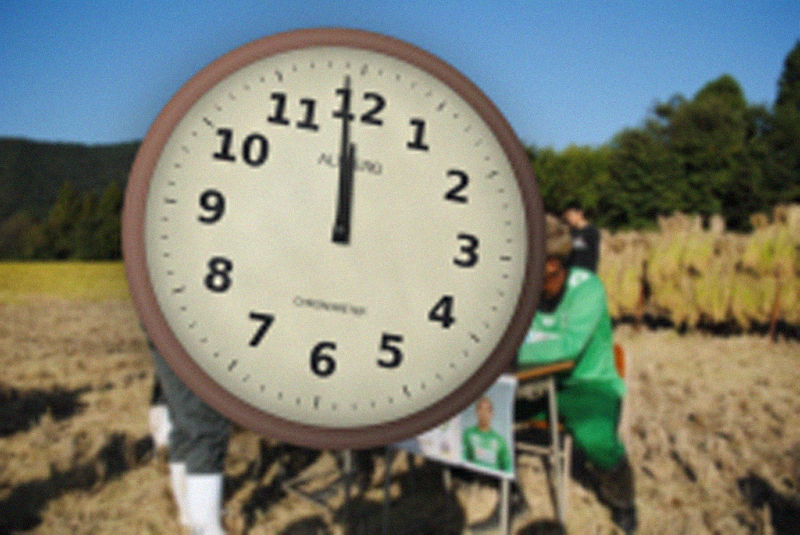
11:59
